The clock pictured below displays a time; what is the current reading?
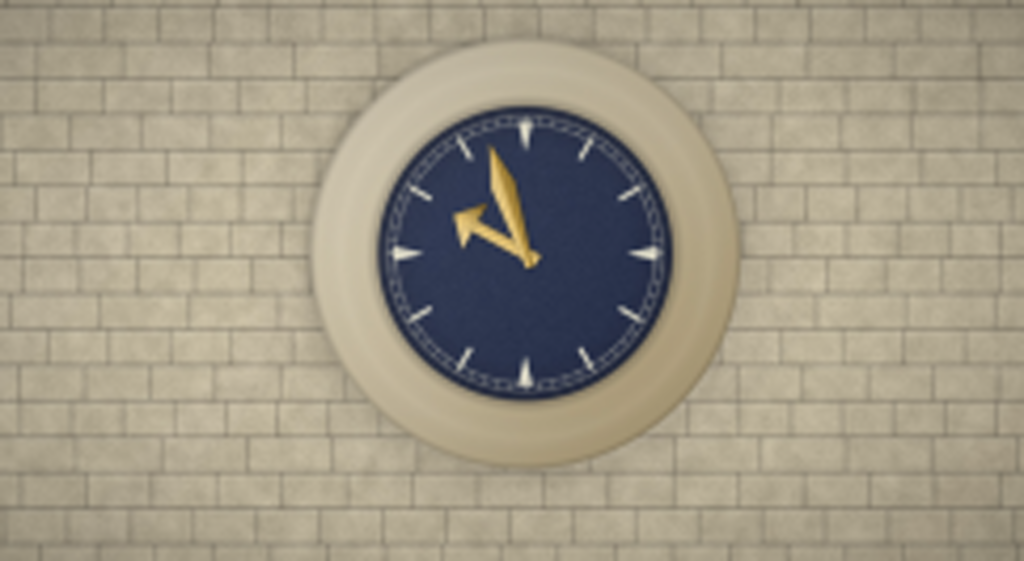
9:57
